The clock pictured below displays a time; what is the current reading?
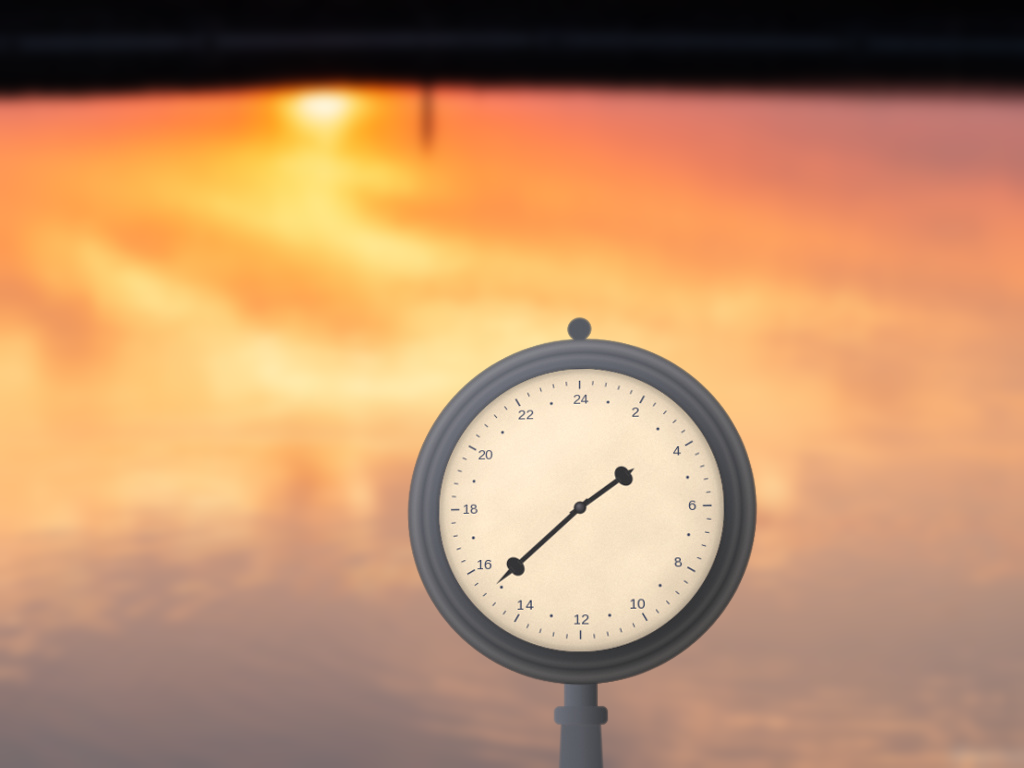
3:38
